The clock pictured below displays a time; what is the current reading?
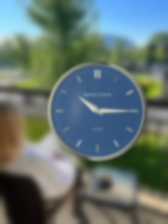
10:15
